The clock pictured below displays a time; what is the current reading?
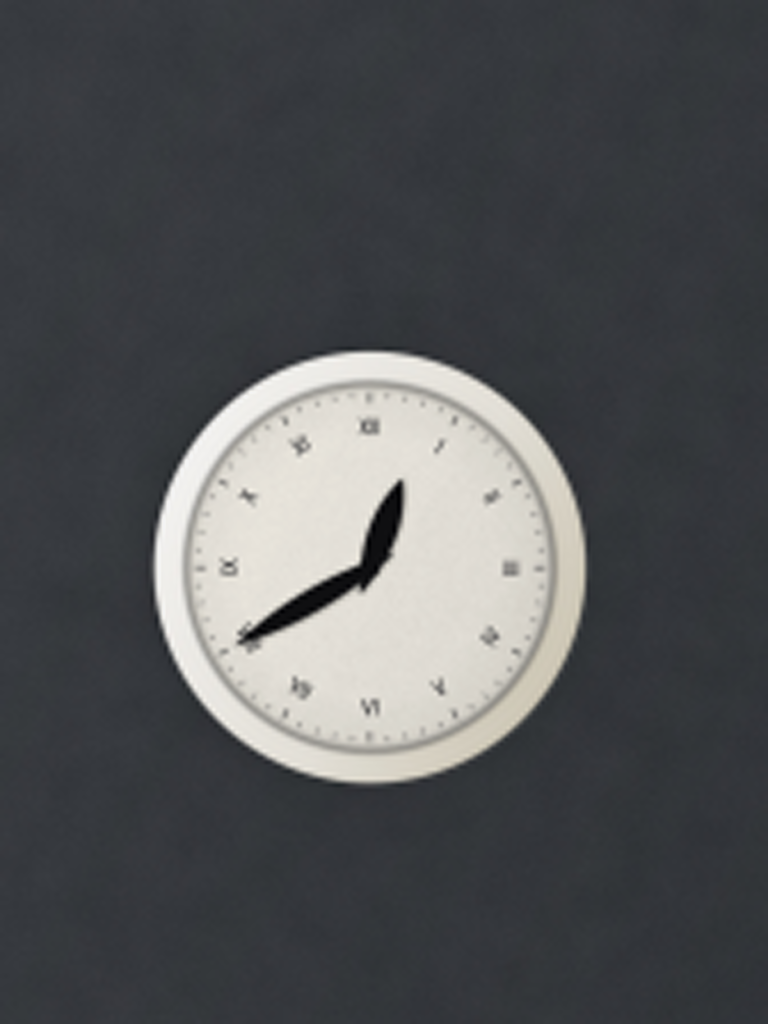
12:40
